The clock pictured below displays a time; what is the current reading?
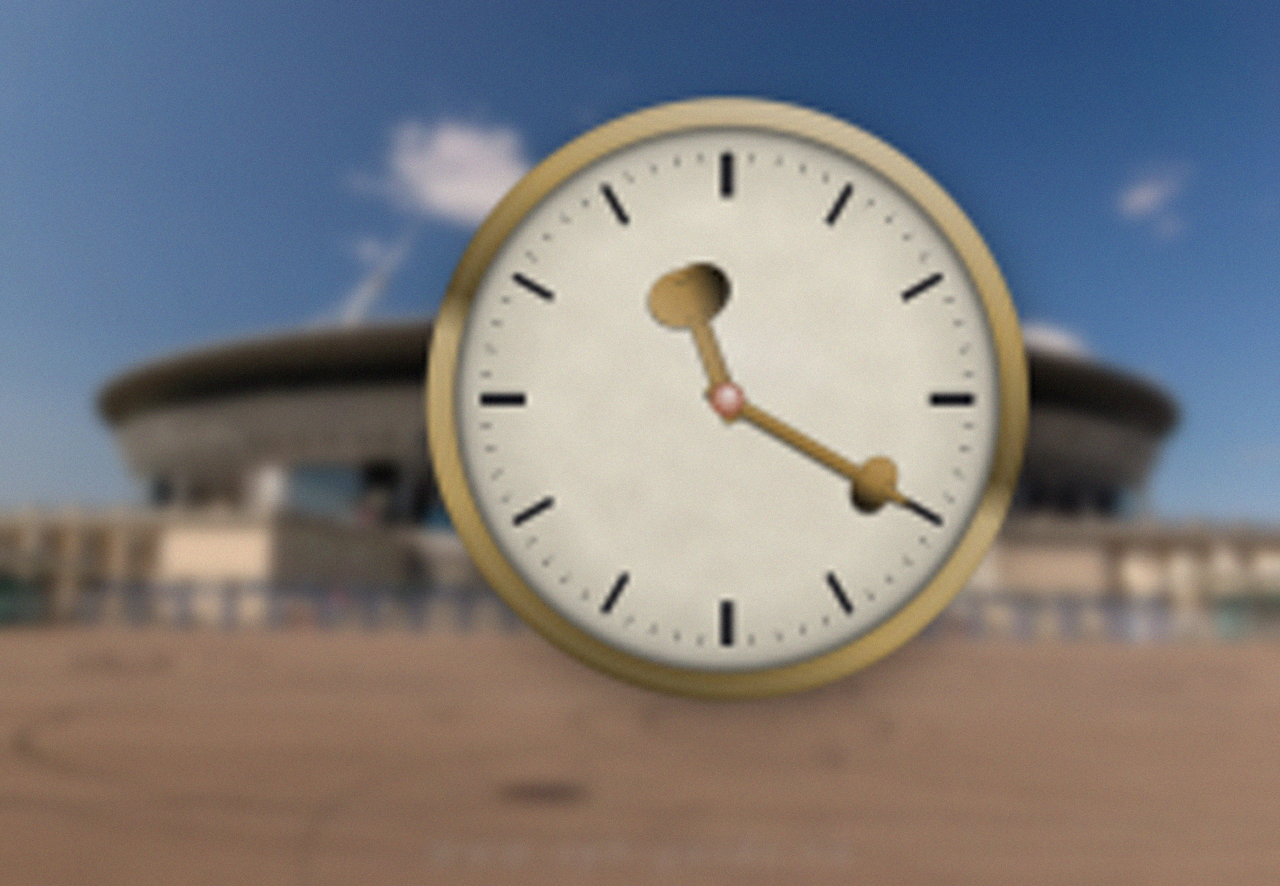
11:20
